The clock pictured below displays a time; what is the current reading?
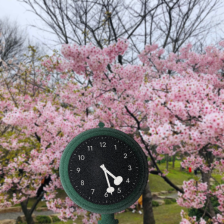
4:28
